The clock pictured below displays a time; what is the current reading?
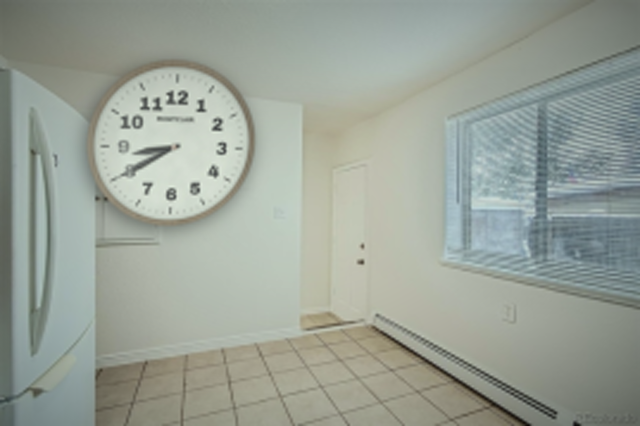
8:40
